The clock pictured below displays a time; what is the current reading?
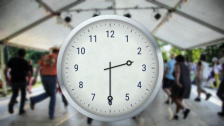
2:30
